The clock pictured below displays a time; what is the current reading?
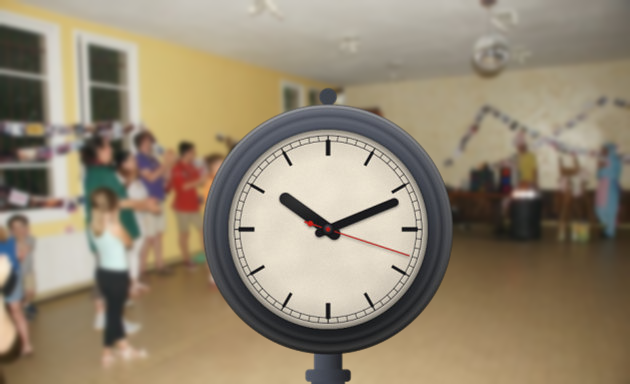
10:11:18
